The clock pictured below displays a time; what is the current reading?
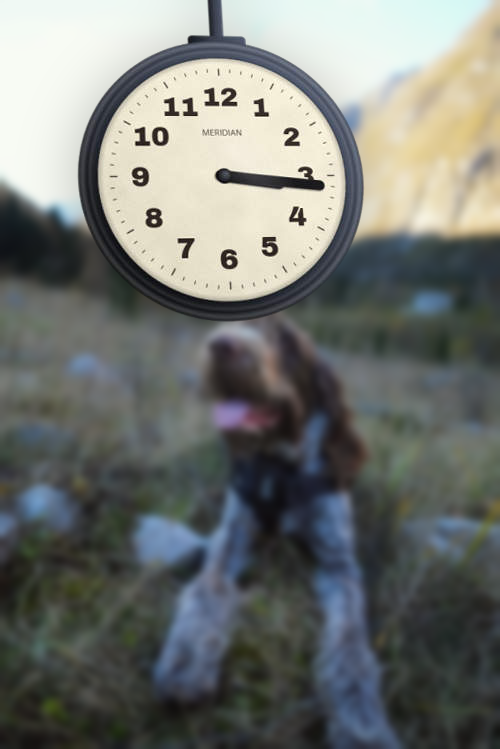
3:16
